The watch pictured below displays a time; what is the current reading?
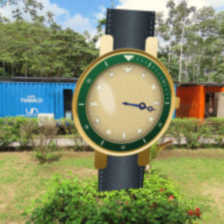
3:17
